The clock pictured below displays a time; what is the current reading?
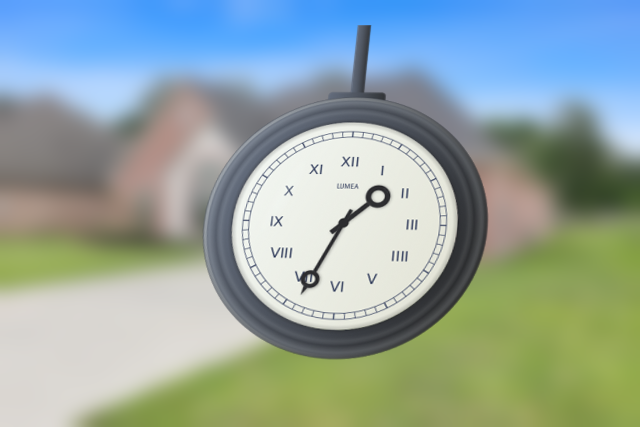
1:34
